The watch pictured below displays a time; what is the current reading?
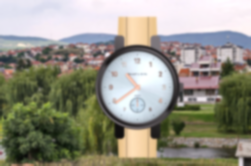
10:39
